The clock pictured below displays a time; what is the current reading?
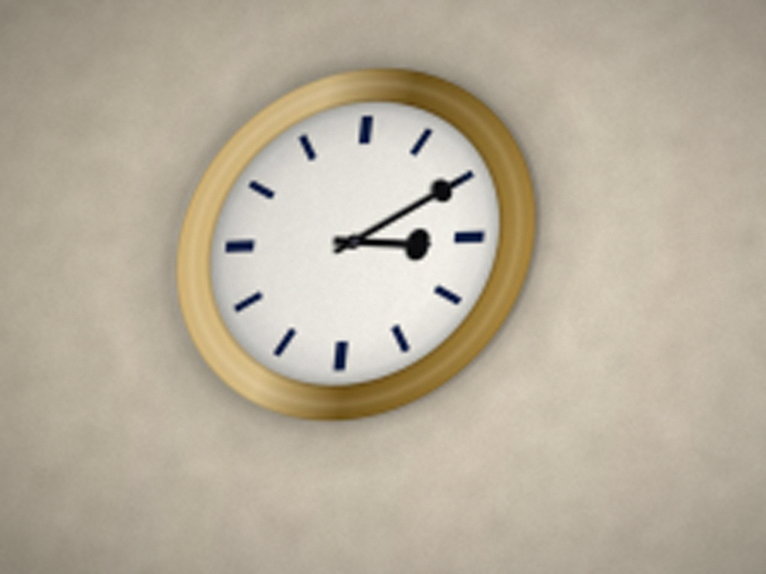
3:10
